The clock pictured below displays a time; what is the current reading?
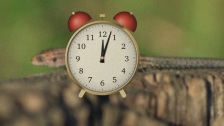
12:03
